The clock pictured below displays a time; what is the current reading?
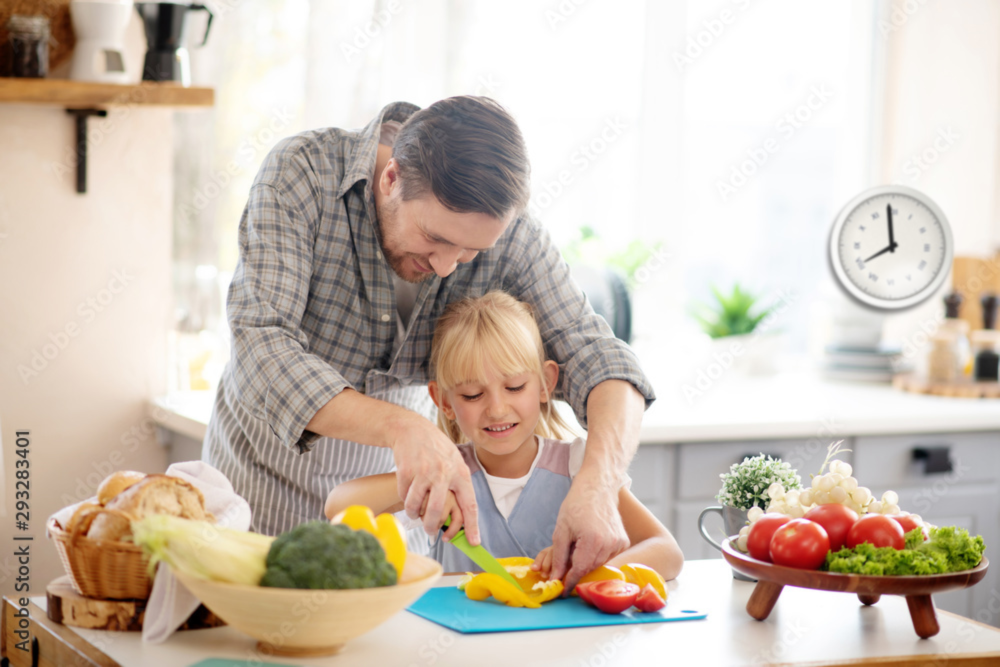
7:59
